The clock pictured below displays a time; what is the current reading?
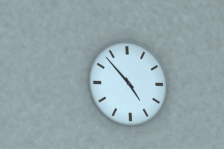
4:53
